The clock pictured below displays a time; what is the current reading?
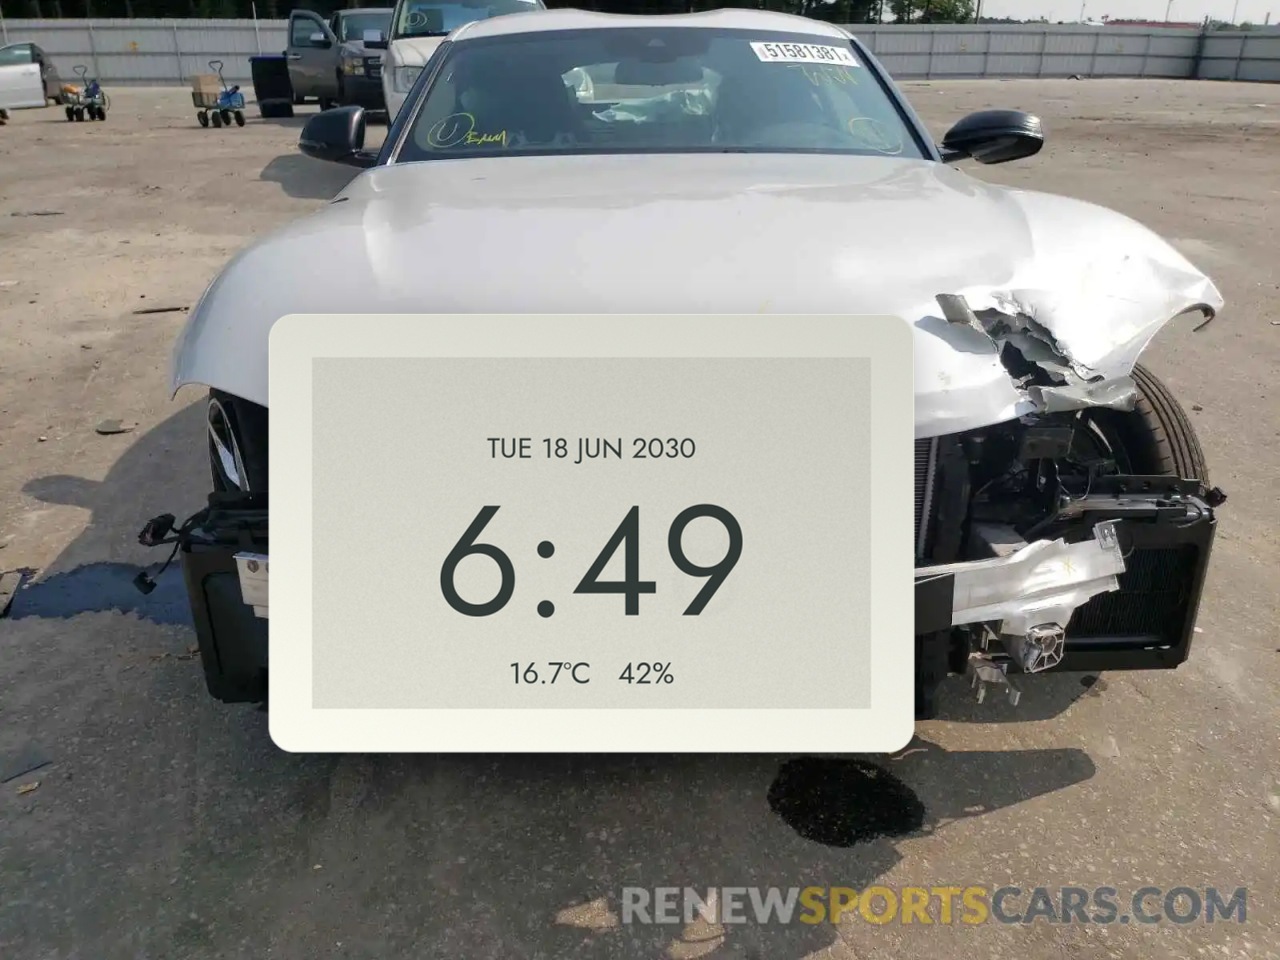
6:49
